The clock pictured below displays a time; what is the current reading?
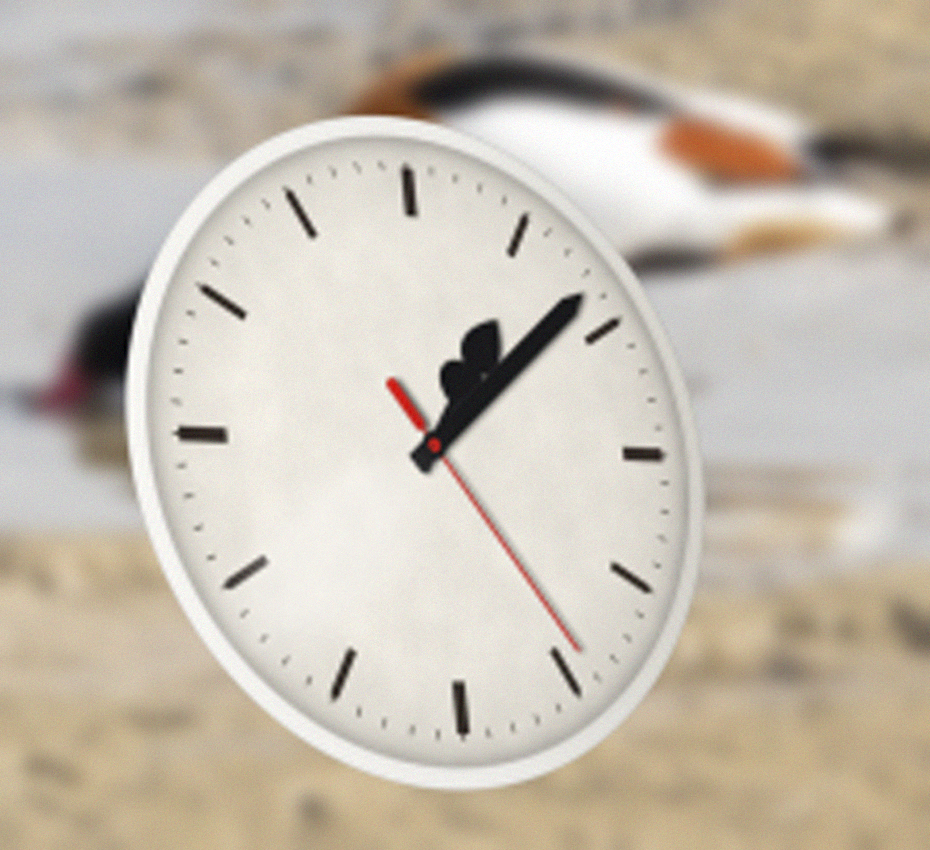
1:08:24
